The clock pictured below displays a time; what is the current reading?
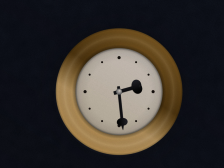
2:29
